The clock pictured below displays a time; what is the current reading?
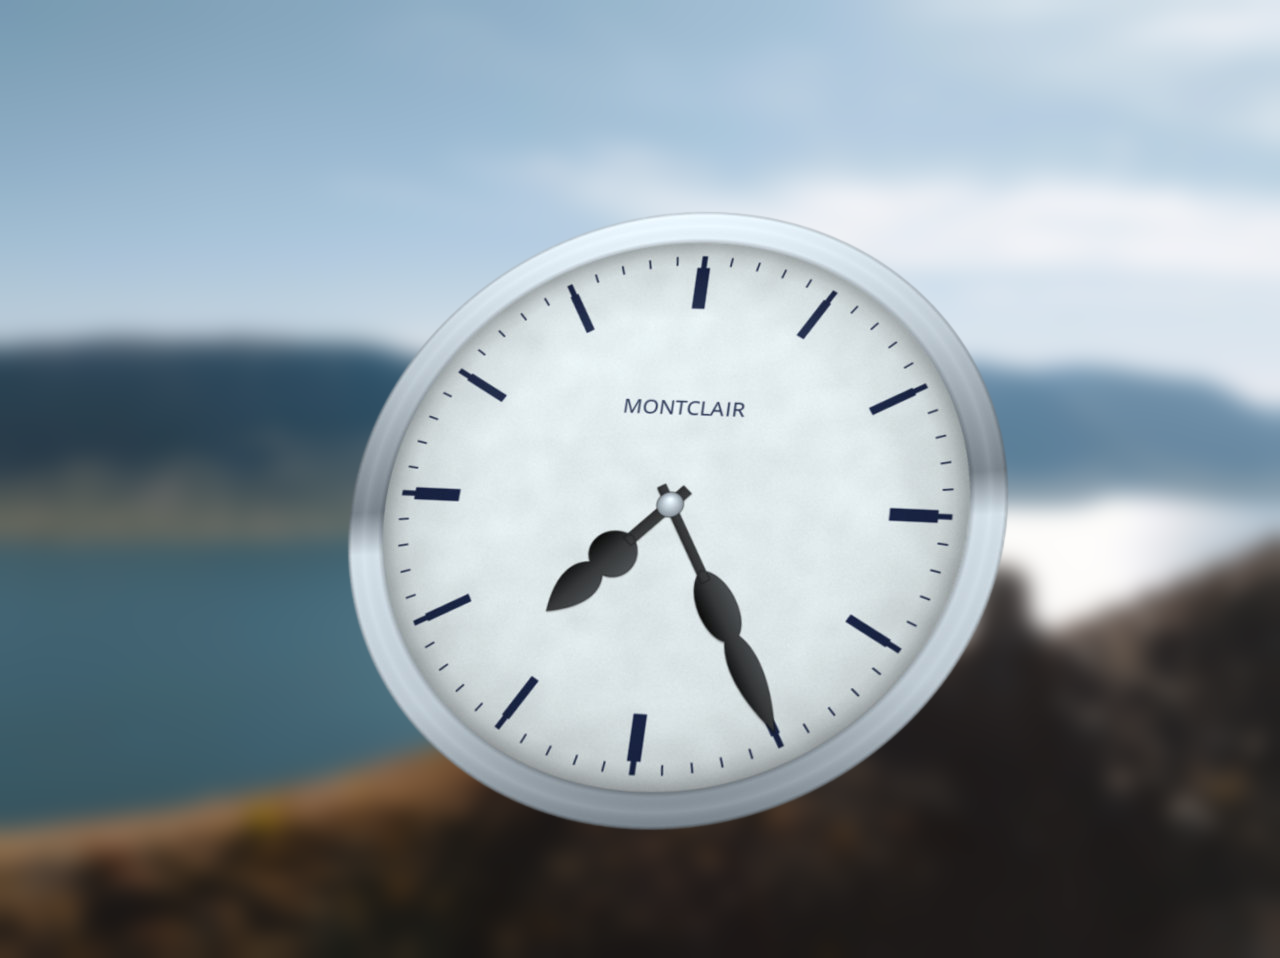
7:25
